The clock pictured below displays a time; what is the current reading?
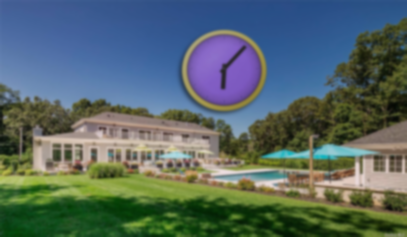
6:07
